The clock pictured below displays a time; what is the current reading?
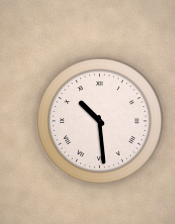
10:29
